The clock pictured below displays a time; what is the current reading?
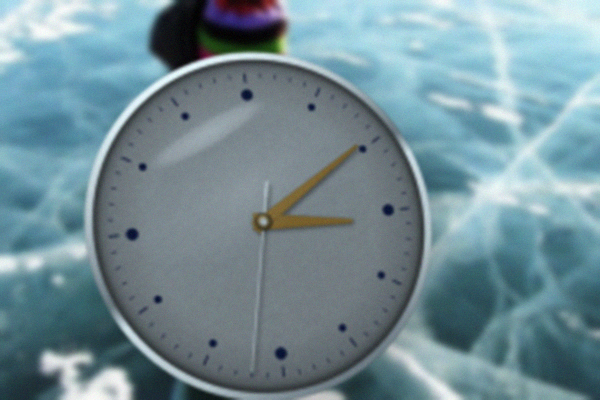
3:09:32
